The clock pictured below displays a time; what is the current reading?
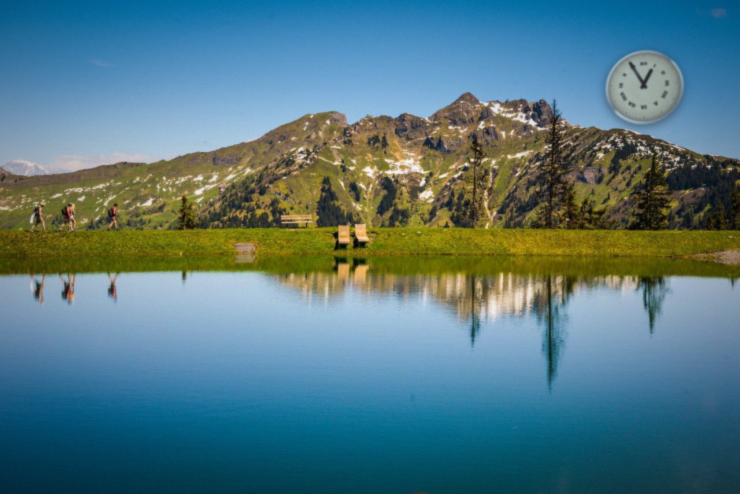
12:55
